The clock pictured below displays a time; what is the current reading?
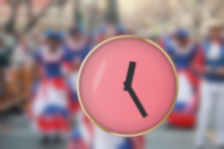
12:25
